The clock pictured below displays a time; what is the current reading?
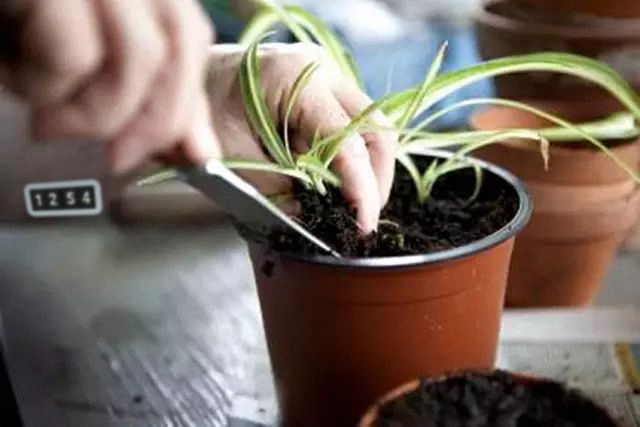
12:54
